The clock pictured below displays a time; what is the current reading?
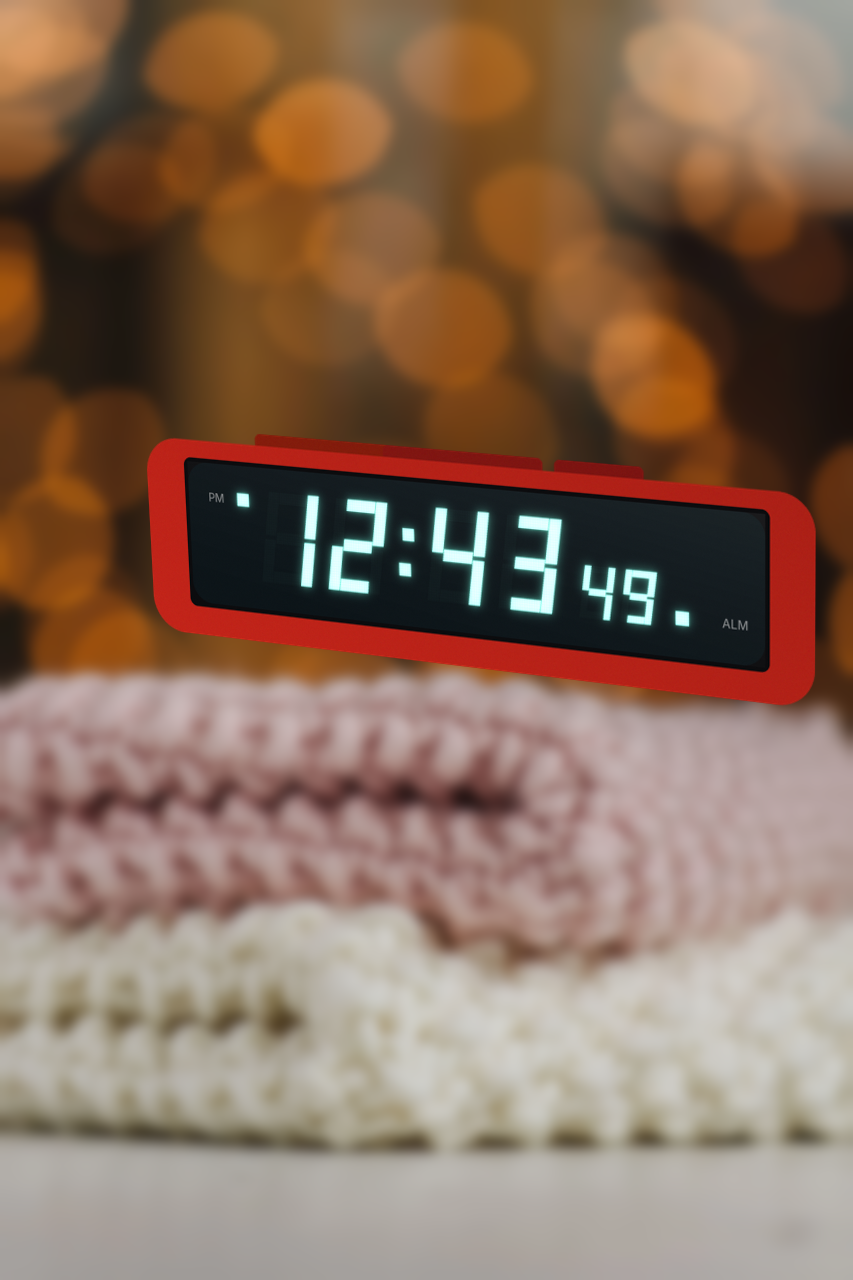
12:43:49
